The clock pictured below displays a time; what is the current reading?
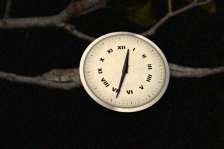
12:34
